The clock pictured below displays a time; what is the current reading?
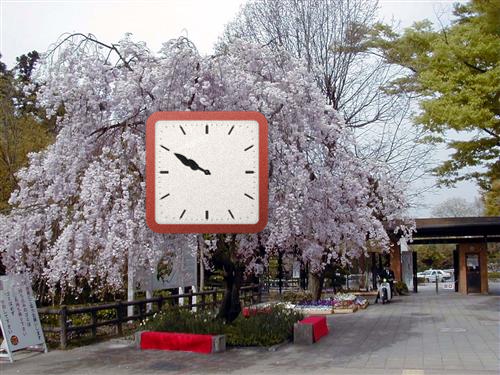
9:50
